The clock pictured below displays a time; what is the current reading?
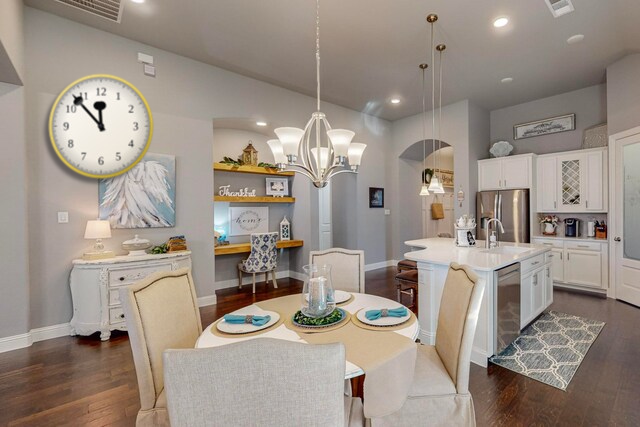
11:53
